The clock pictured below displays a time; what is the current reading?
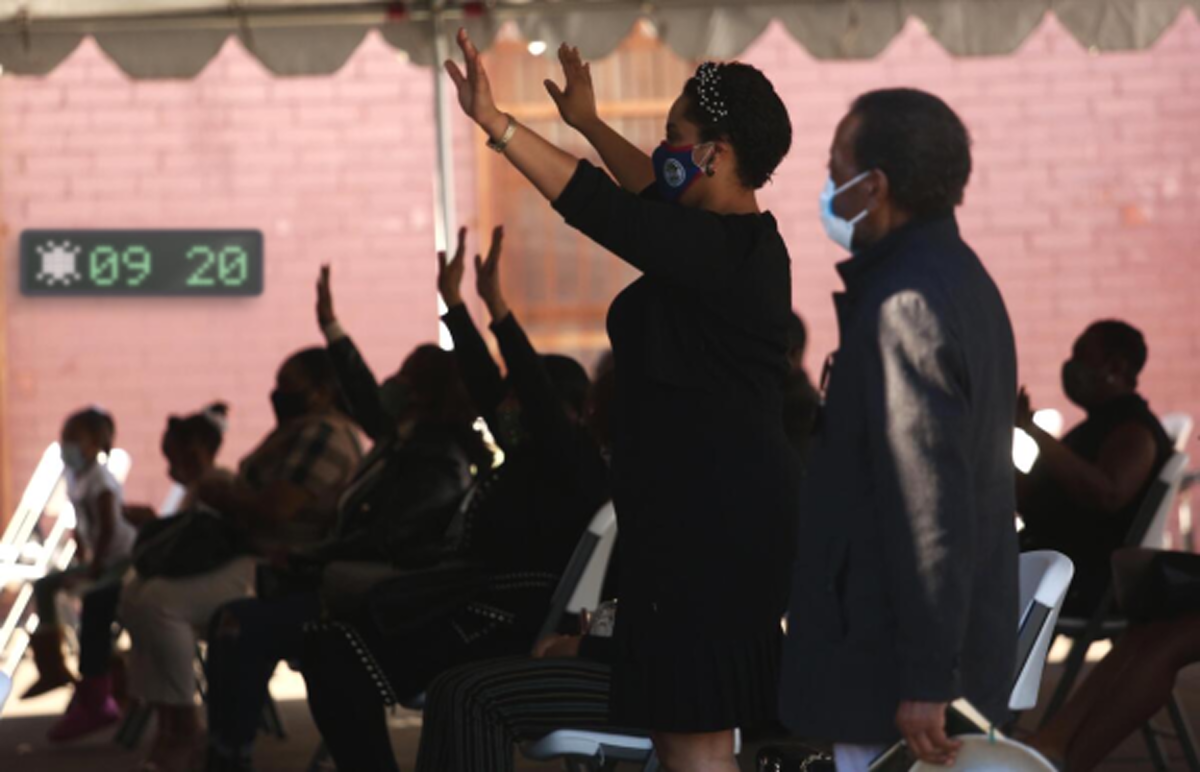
9:20
